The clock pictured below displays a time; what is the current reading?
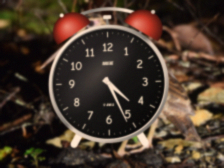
4:26
